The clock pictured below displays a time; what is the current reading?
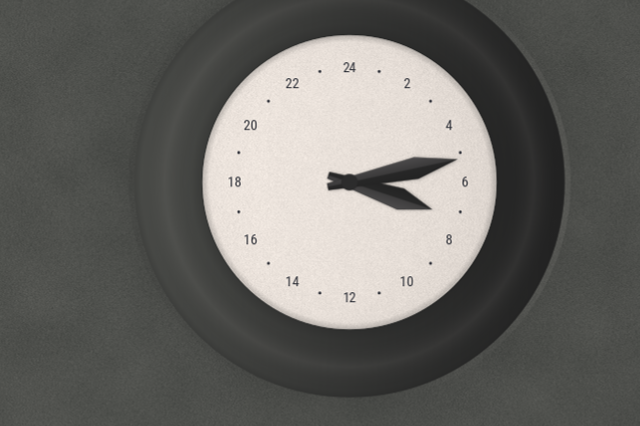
7:13
